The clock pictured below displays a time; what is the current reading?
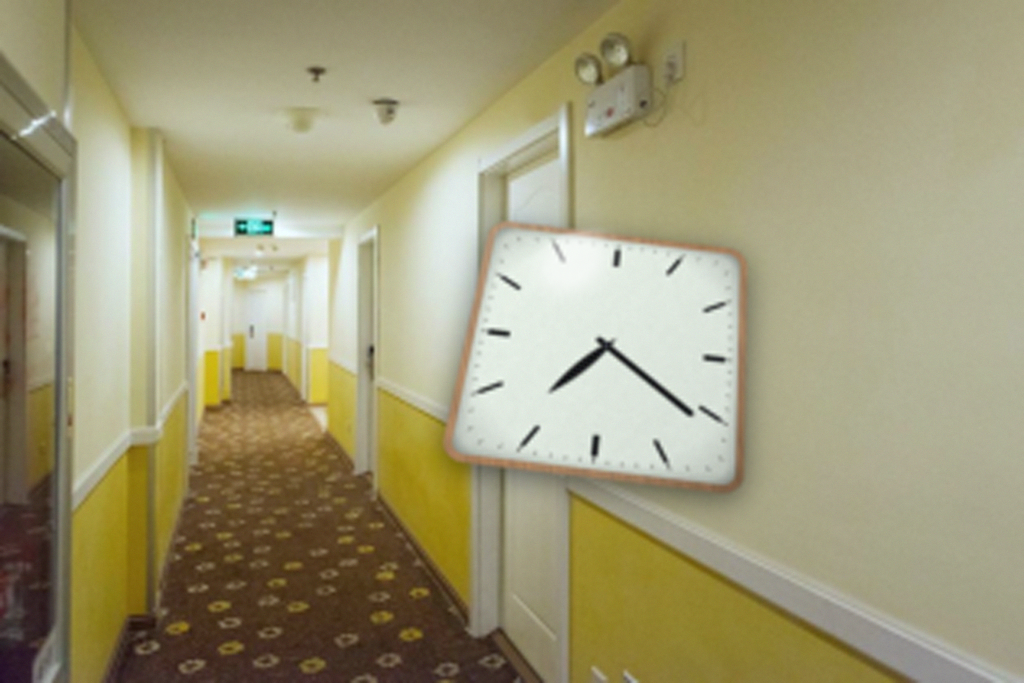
7:21
